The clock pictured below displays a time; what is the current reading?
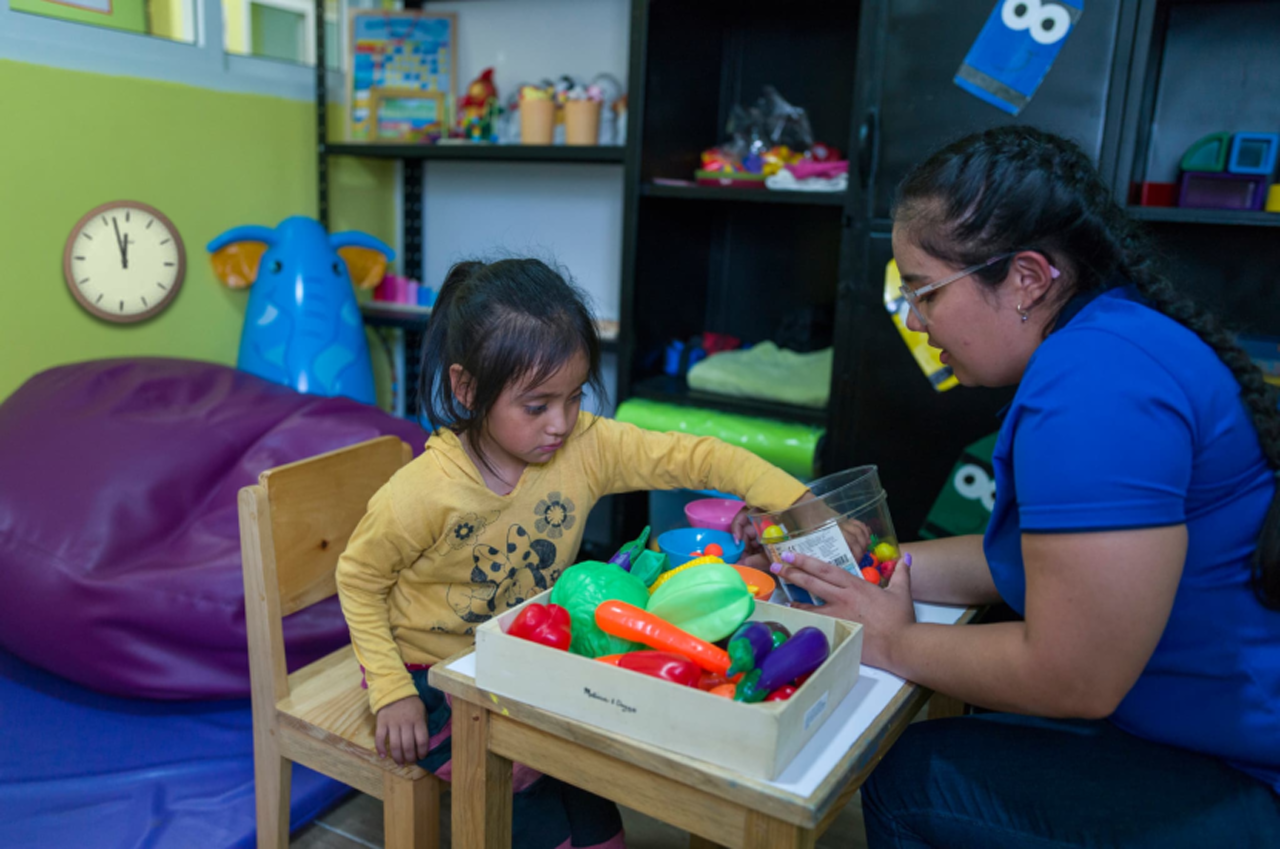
11:57
